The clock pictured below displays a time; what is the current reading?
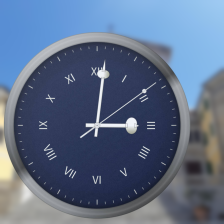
3:01:09
